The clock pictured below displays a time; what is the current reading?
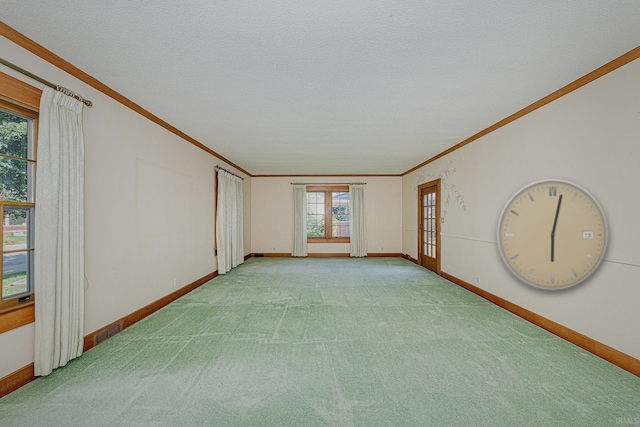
6:02
